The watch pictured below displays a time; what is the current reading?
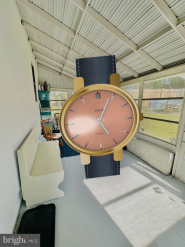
5:04
